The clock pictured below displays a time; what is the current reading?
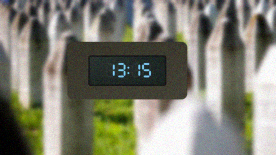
13:15
